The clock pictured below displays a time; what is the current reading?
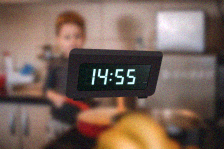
14:55
